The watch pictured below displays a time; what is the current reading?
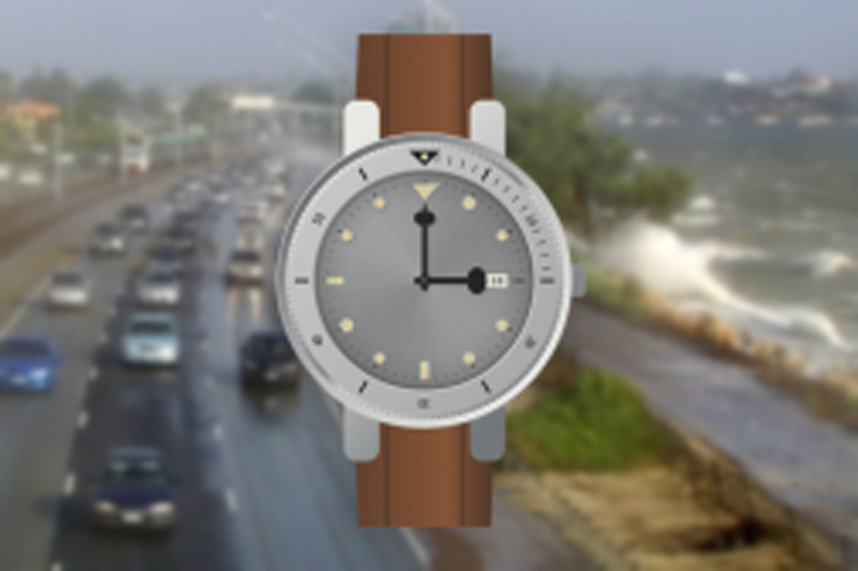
3:00
